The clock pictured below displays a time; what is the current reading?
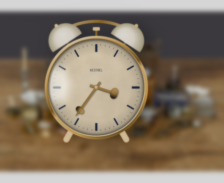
3:36
